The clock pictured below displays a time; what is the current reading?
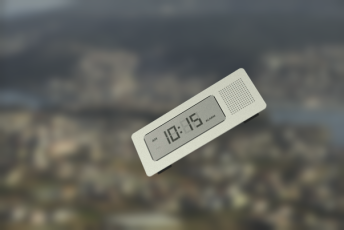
10:15
